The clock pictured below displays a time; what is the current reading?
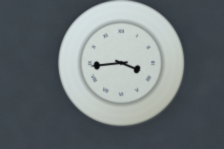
3:44
